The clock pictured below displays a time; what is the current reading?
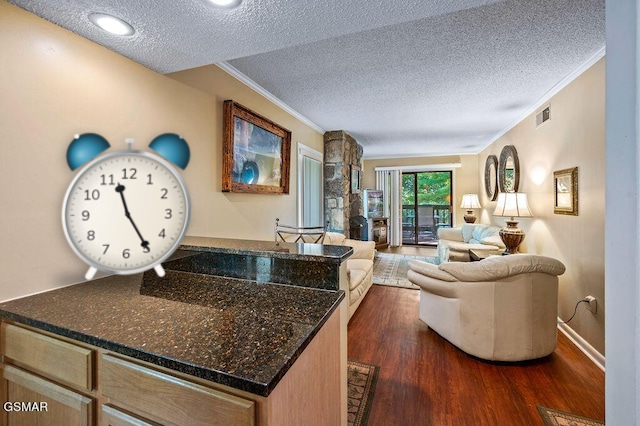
11:25
